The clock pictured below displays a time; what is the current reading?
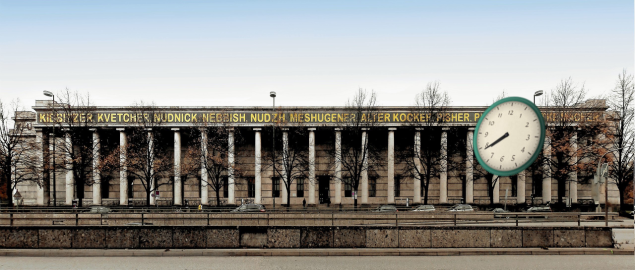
7:39
